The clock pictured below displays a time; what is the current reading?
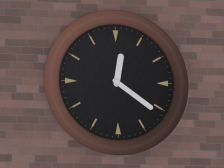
12:21
